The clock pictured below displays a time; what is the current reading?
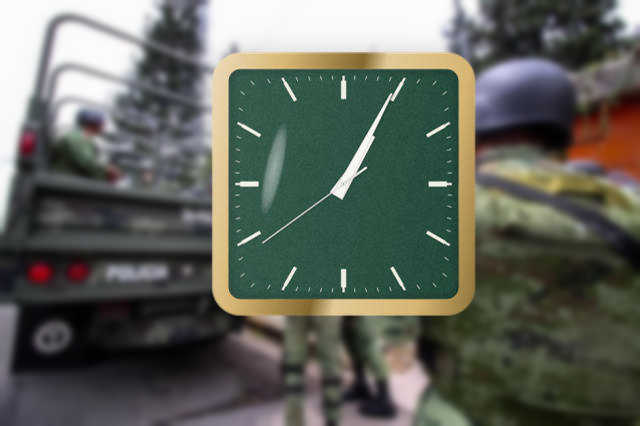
1:04:39
